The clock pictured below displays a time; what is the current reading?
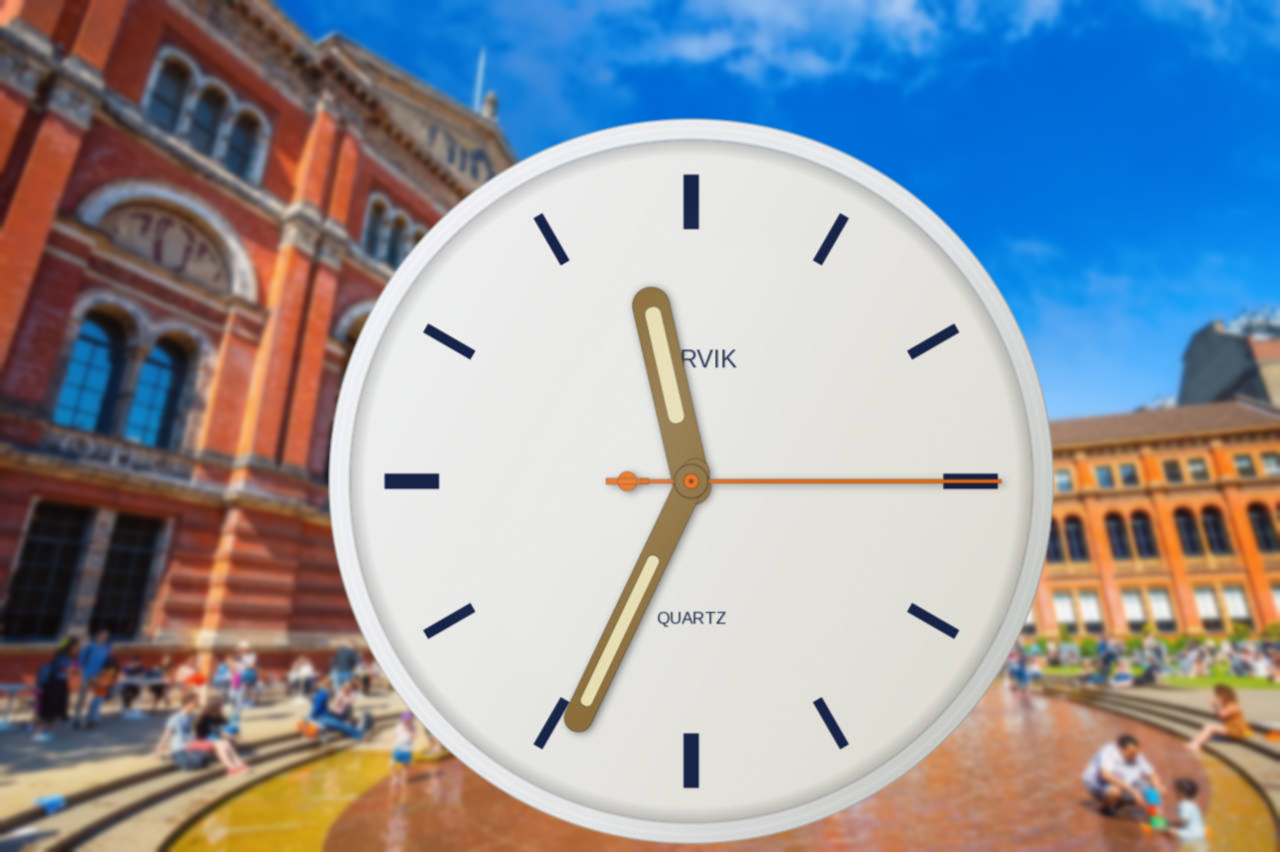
11:34:15
